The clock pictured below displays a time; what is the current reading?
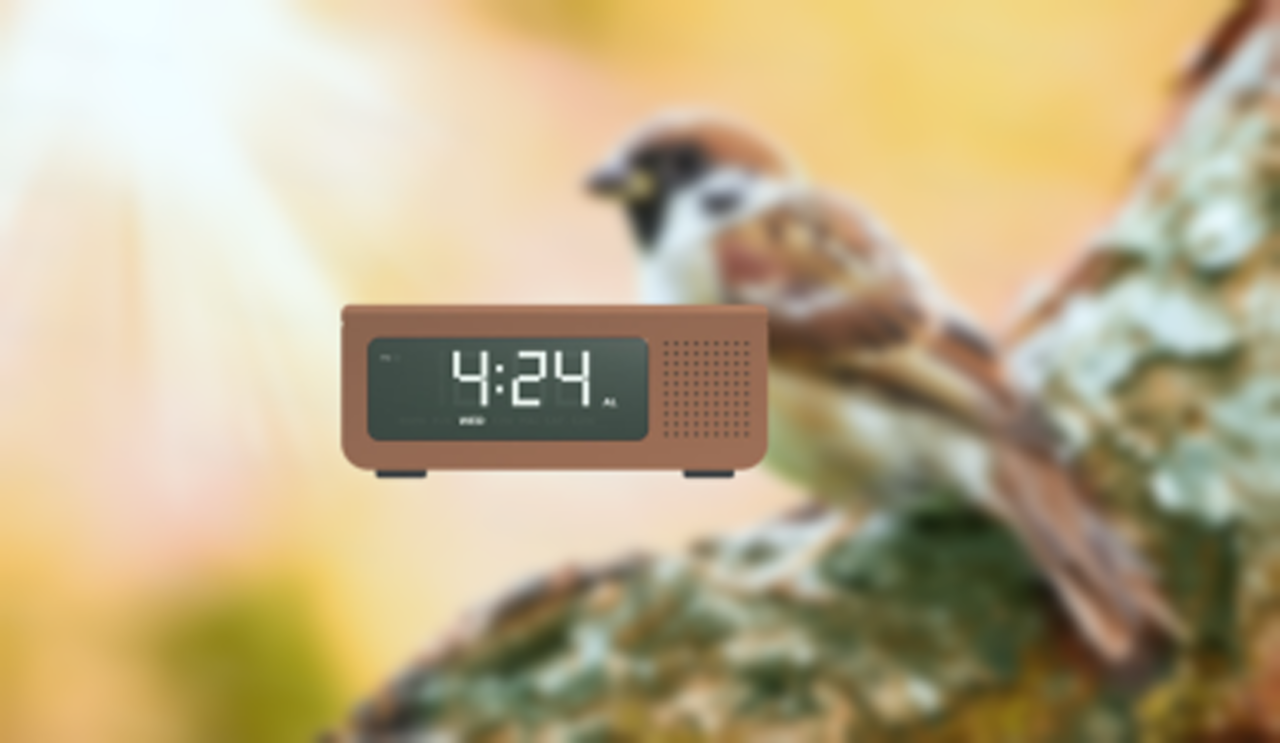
4:24
